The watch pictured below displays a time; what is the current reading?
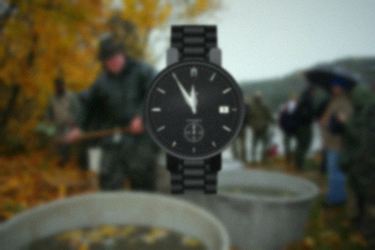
11:55
